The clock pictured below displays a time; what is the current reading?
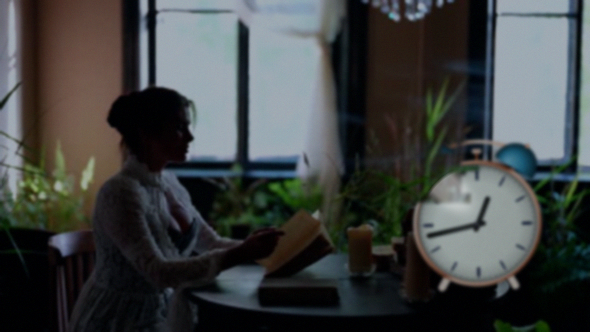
12:43
